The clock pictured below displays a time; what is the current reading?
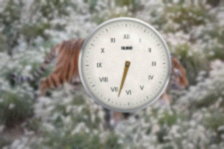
6:33
